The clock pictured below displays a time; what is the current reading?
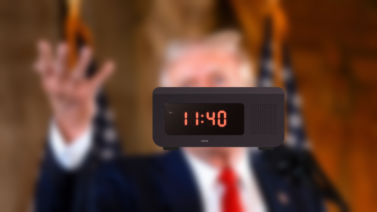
11:40
